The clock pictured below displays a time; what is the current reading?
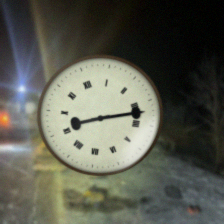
9:17
